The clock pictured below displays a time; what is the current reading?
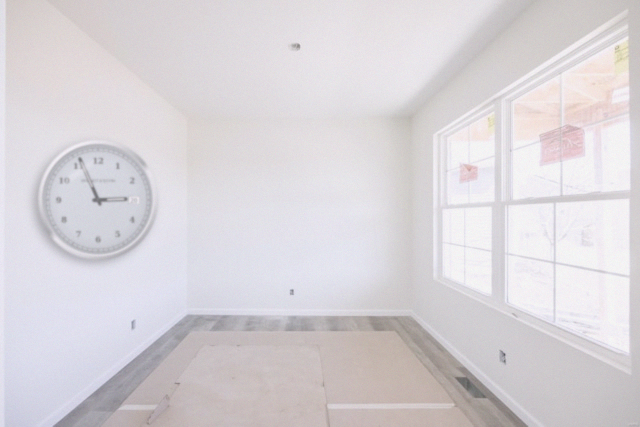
2:56
